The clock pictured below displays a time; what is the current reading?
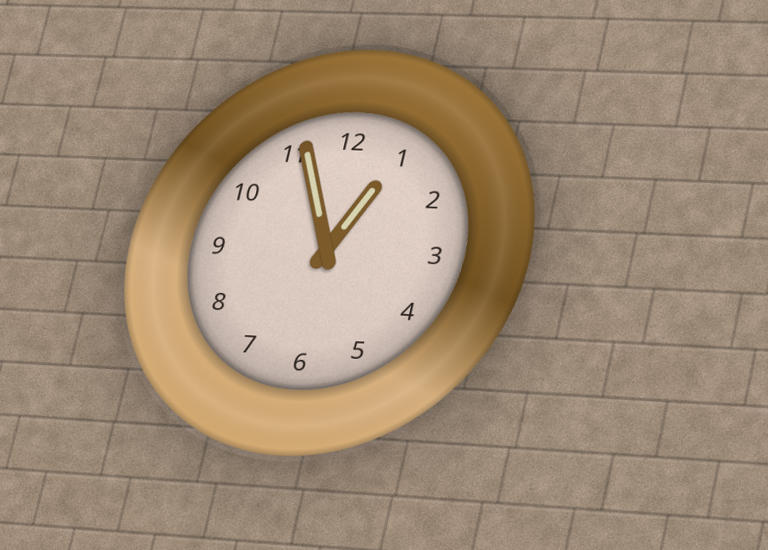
12:56
